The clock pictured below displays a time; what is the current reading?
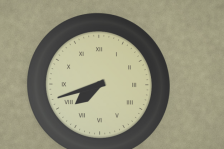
7:42
